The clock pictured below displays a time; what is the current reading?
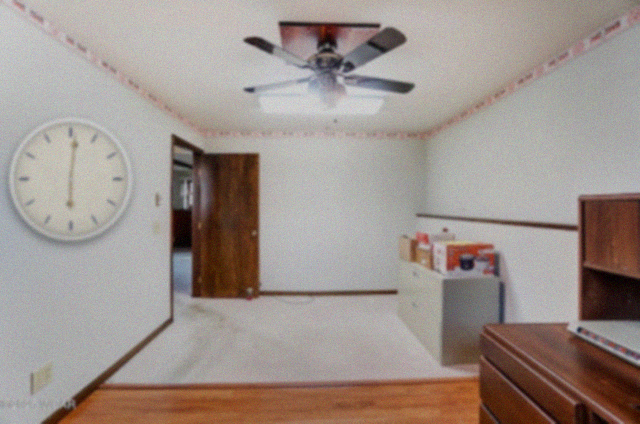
6:01
